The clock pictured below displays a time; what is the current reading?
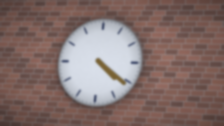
4:21
